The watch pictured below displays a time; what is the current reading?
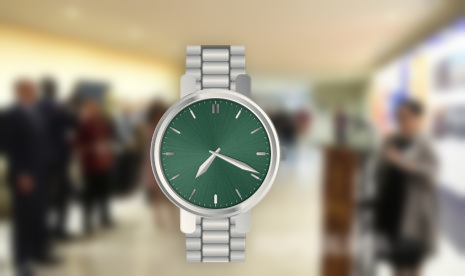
7:19
